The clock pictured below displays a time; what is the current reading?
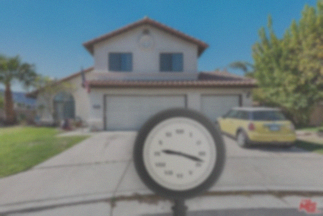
9:18
